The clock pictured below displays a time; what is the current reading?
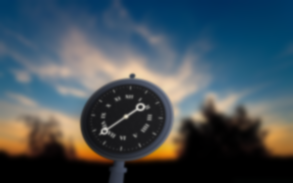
1:38
